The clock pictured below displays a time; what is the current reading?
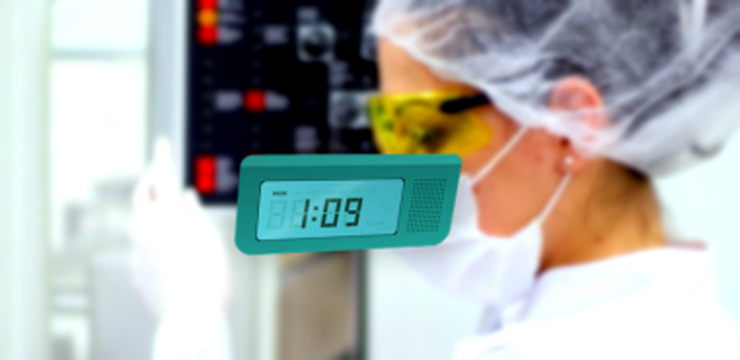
1:09
